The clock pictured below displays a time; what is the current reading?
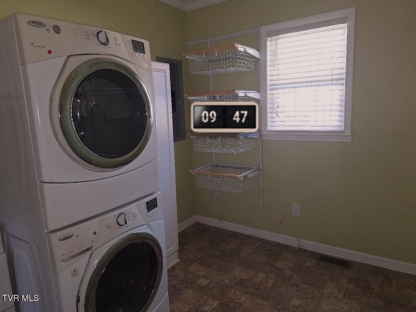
9:47
